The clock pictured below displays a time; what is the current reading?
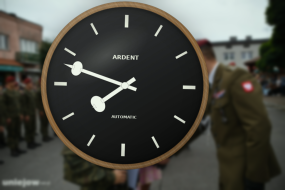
7:48
